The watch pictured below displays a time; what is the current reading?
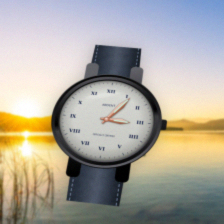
3:06
